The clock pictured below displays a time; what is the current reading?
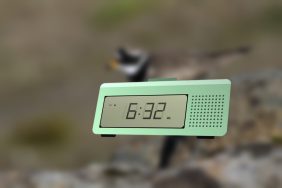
6:32
